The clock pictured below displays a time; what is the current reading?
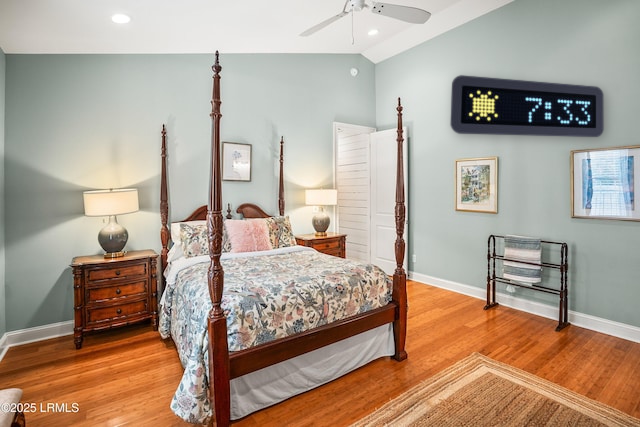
7:33
